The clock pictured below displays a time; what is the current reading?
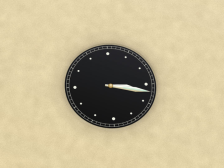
3:17
